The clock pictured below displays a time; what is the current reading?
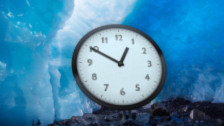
12:50
